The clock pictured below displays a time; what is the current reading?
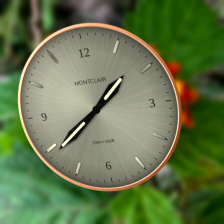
1:39
